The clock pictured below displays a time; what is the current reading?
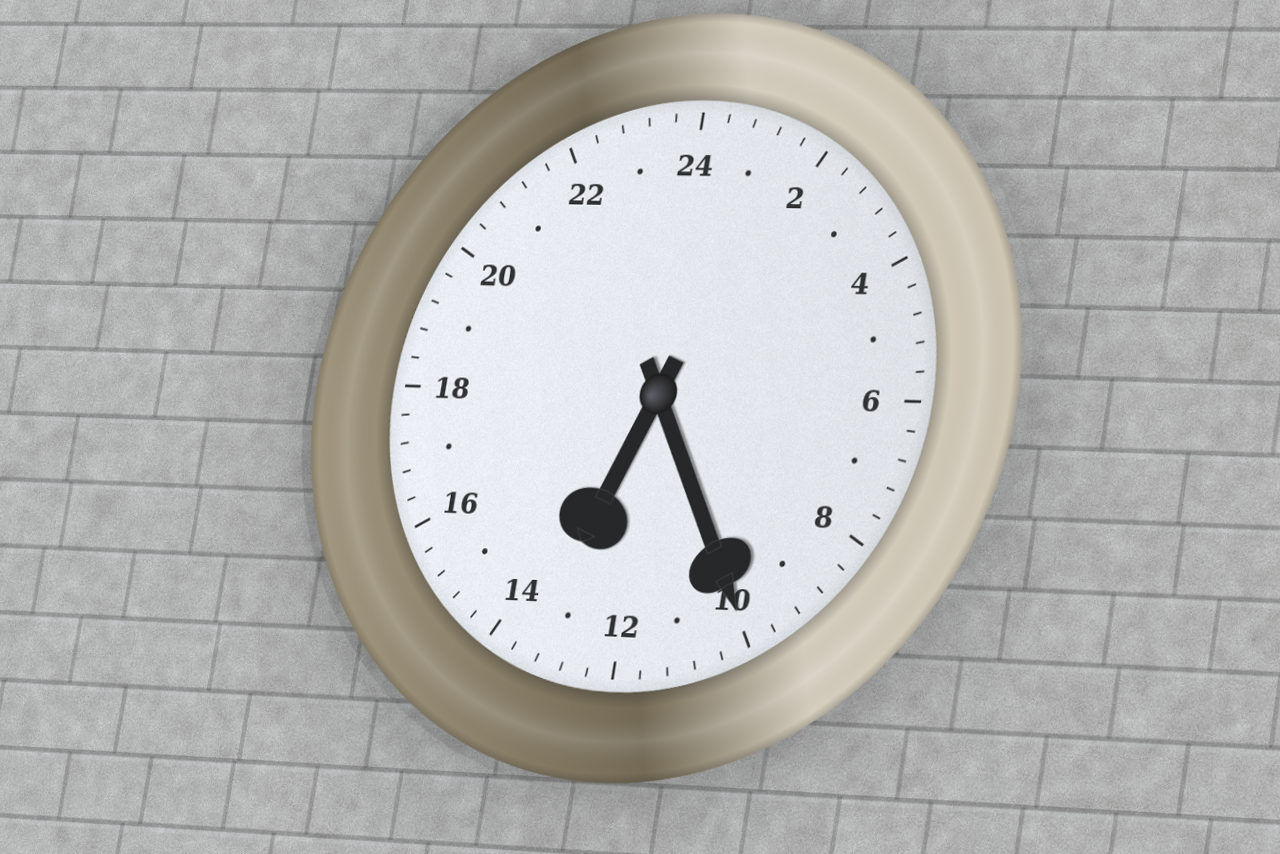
13:25
